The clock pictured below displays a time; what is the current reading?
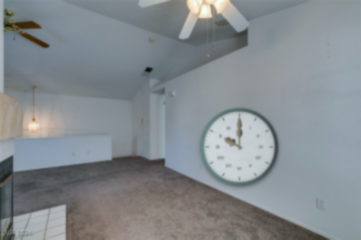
10:00
